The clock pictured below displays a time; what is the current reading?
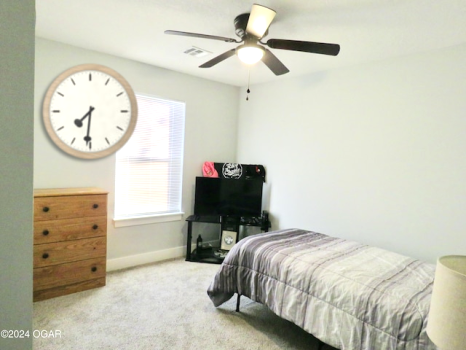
7:31
